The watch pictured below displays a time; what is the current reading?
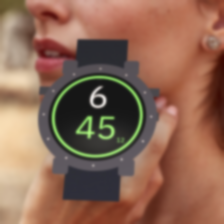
6:45
